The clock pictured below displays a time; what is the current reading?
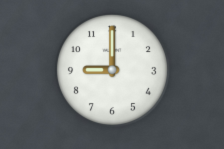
9:00
